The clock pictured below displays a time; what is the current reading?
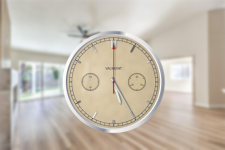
5:25
